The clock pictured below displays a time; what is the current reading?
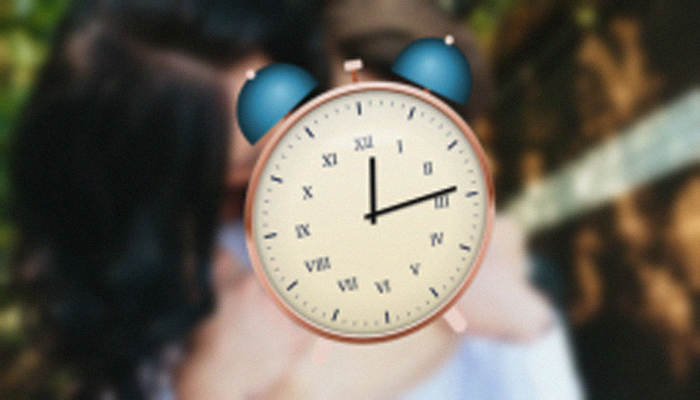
12:14
